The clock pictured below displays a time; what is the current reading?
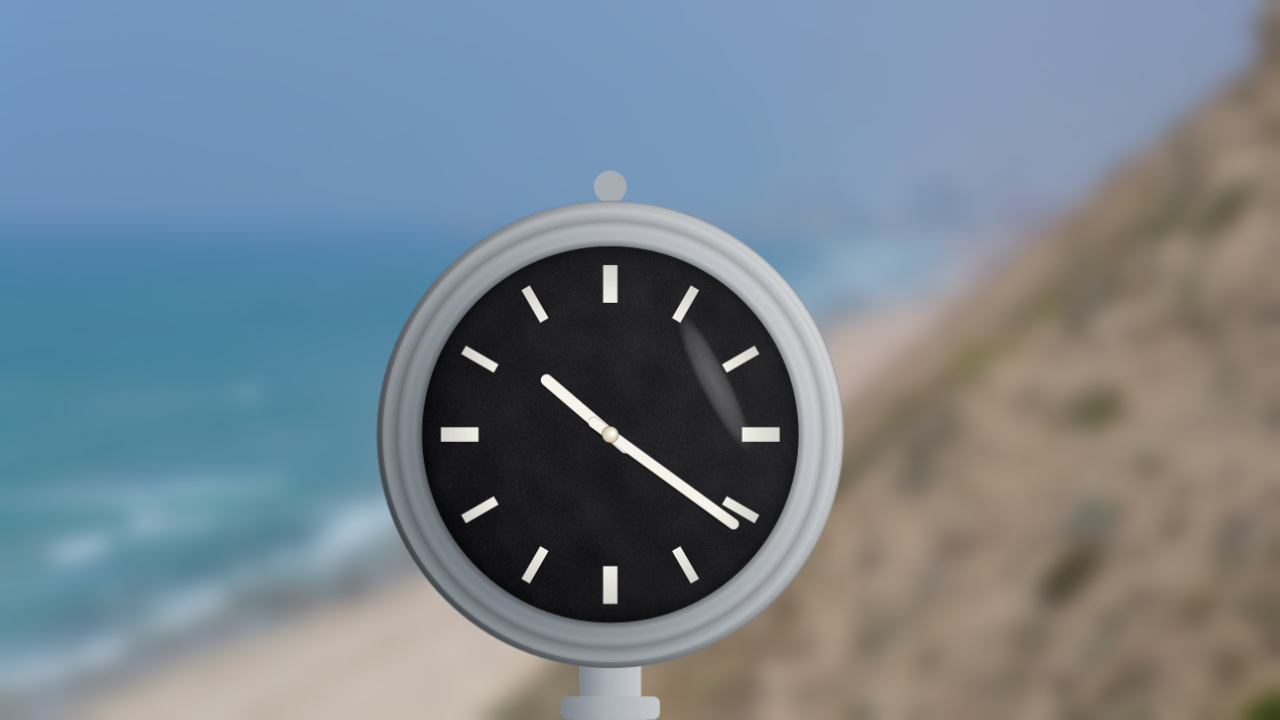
10:21
